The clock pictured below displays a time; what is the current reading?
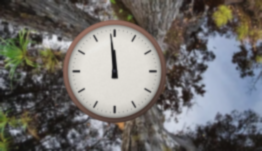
11:59
